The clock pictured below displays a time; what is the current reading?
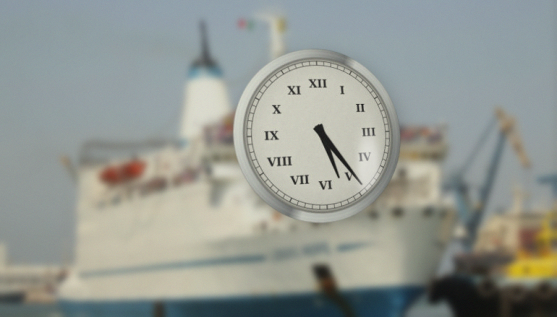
5:24
